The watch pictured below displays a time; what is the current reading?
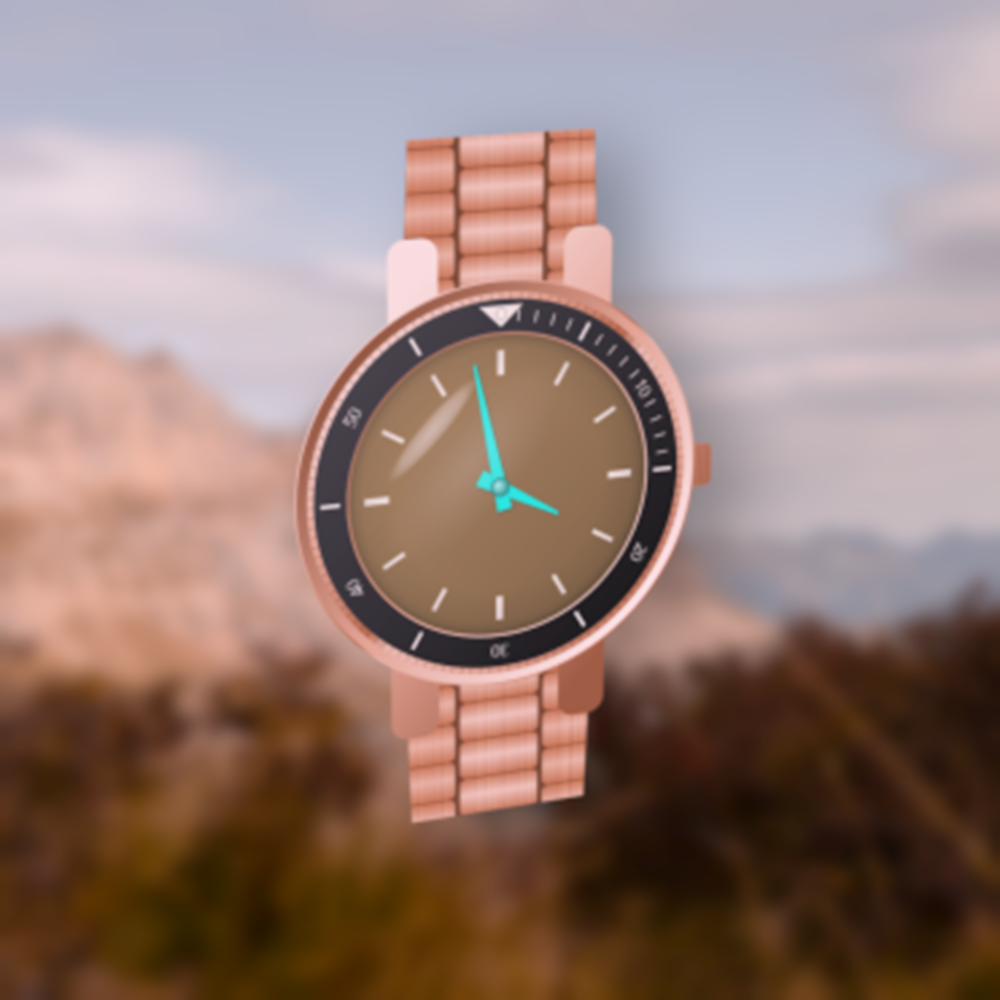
3:58
